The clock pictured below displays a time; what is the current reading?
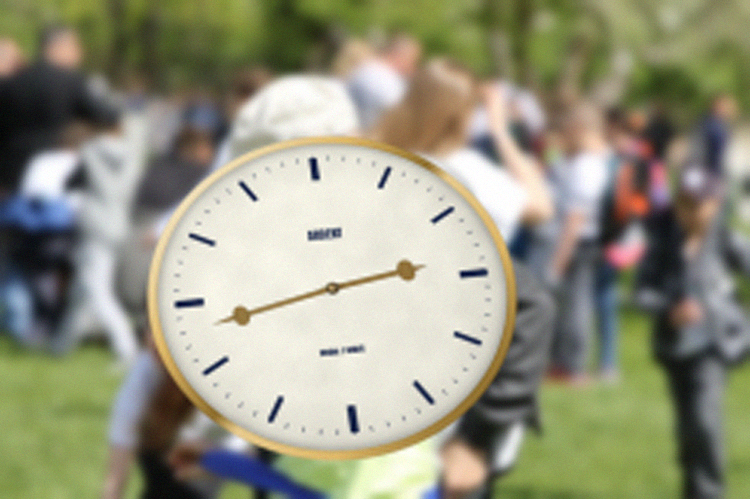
2:43
